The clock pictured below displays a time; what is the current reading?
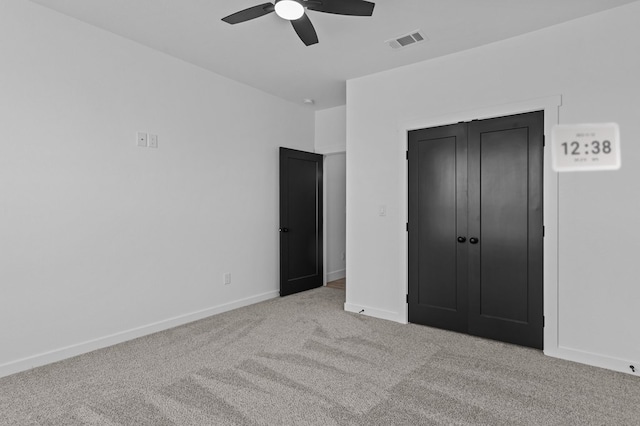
12:38
